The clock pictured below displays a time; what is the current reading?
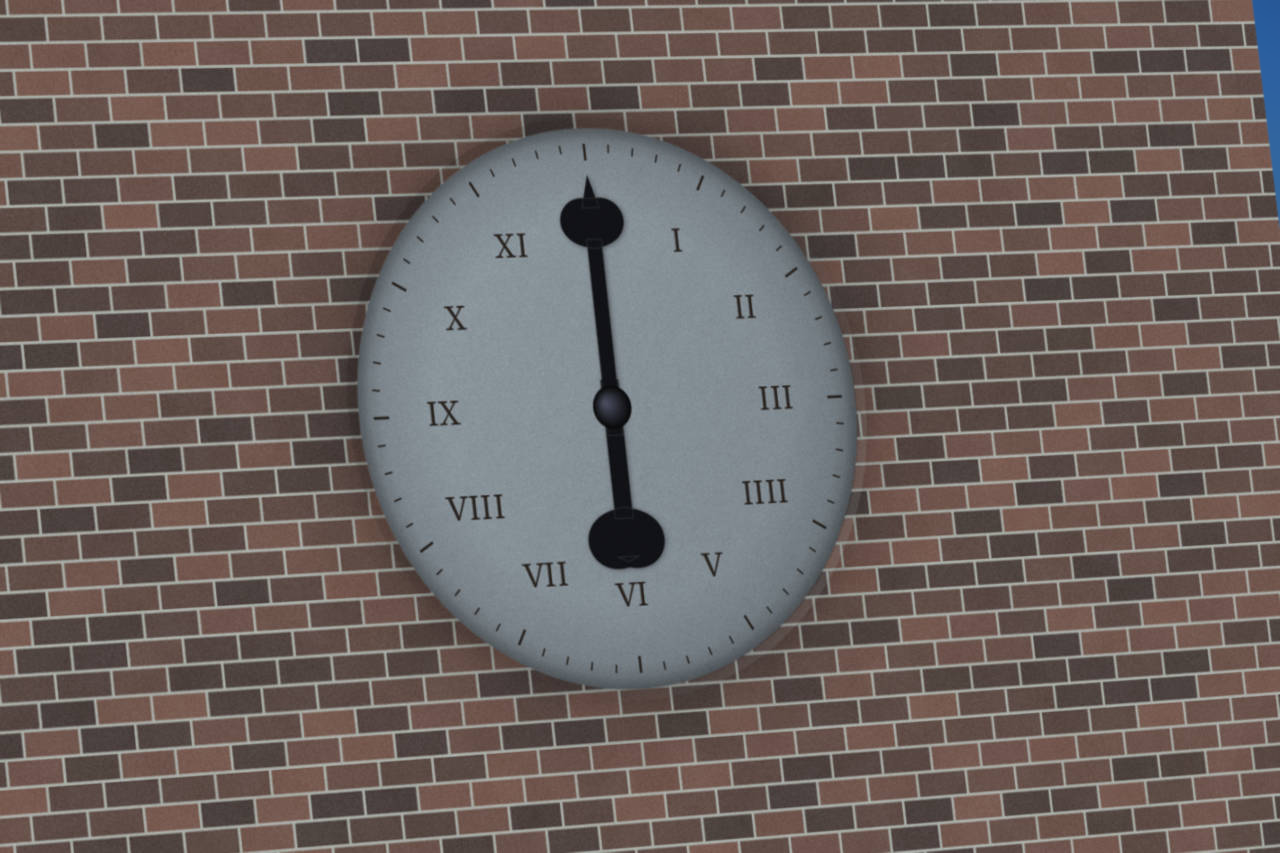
6:00
